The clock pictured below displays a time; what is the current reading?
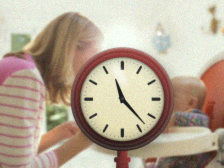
11:23
